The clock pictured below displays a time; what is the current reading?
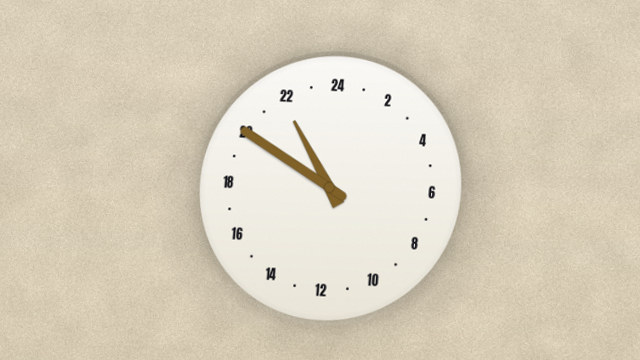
21:50
